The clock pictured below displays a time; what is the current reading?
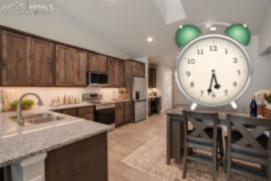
5:32
